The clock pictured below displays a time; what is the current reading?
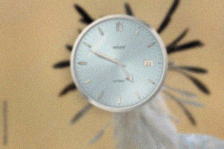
4:49
